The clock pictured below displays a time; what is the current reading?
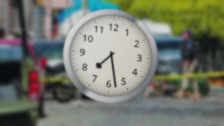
7:28
